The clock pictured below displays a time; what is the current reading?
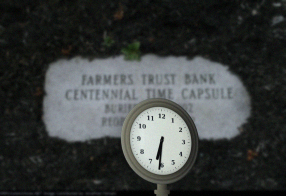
6:31
